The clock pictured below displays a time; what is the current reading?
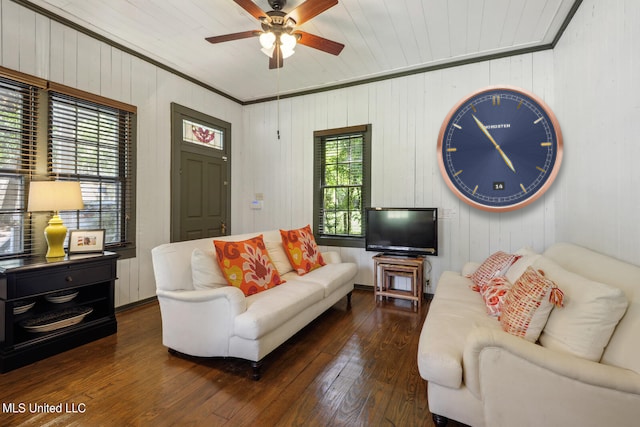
4:54
